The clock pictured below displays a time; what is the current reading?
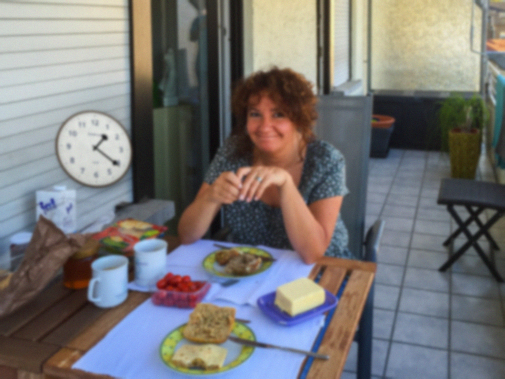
1:21
